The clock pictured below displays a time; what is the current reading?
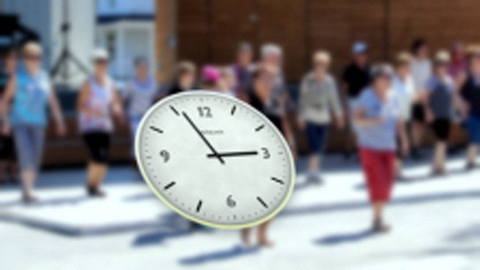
2:56
